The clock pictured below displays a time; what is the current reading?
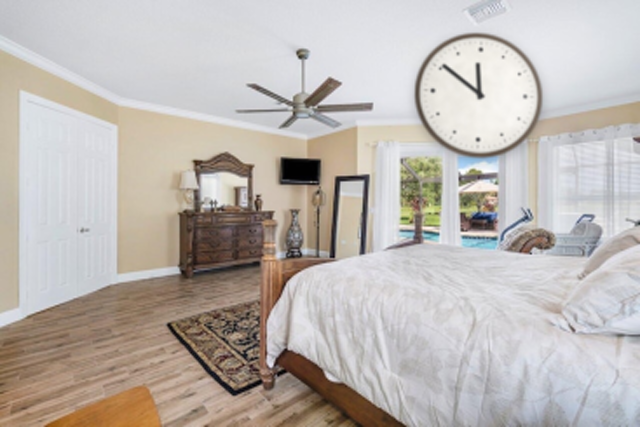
11:51
